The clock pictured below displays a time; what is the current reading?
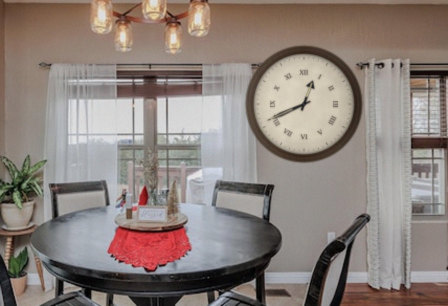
12:41
